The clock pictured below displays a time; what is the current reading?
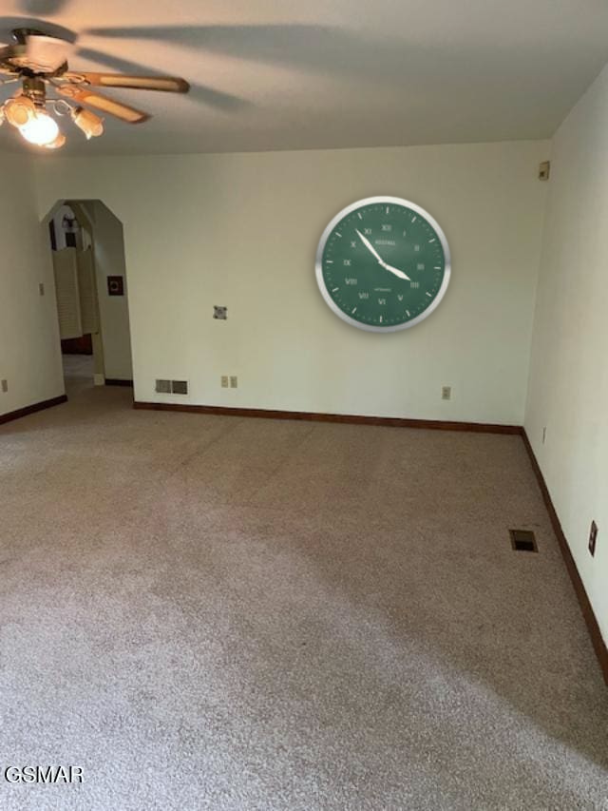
3:53
